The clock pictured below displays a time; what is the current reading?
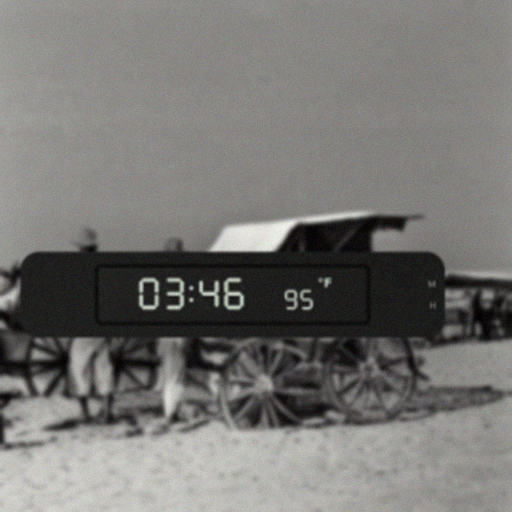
3:46
